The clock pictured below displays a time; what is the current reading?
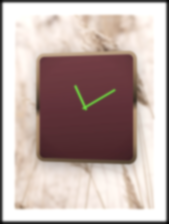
11:10
